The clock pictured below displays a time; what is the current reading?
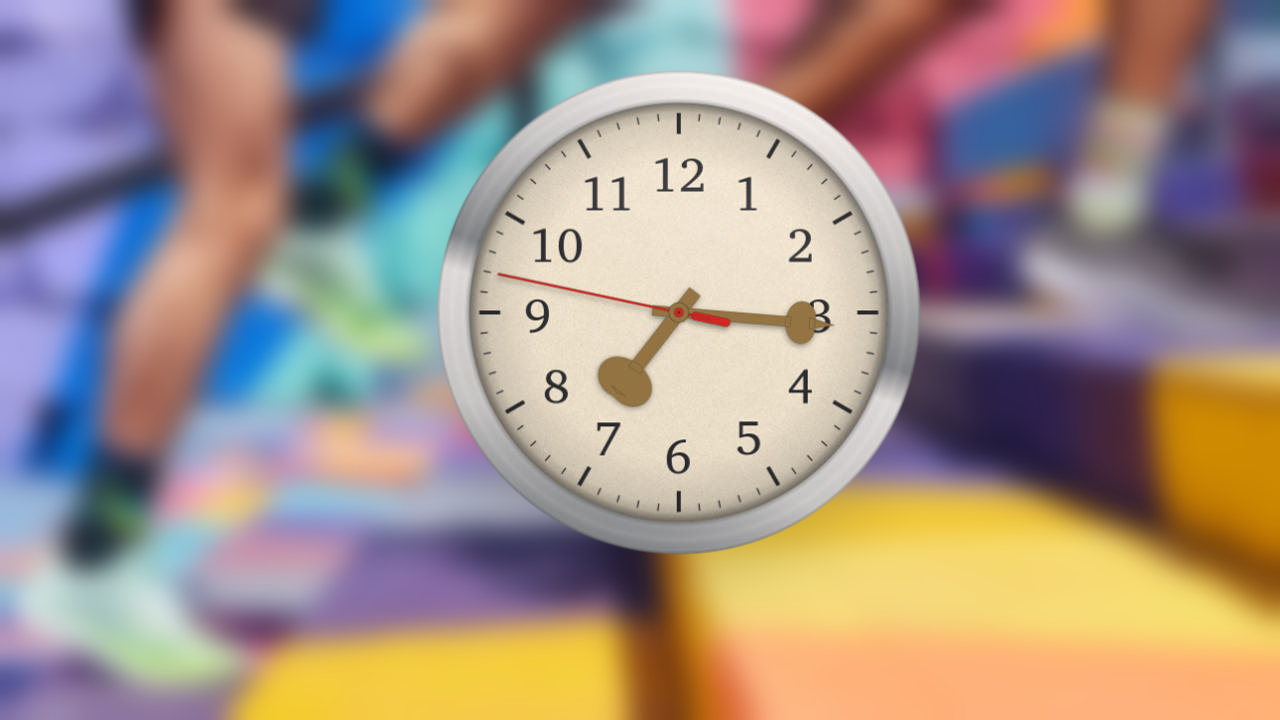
7:15:47
